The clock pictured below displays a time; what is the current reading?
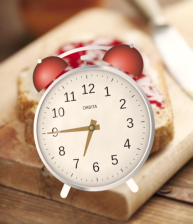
6:45
